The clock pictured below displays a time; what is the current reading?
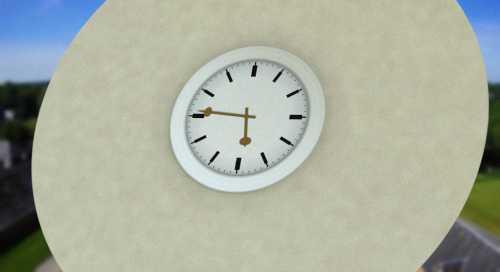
5:46
